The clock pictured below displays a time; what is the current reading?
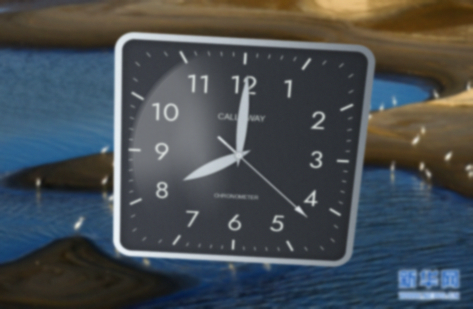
8:00:22
